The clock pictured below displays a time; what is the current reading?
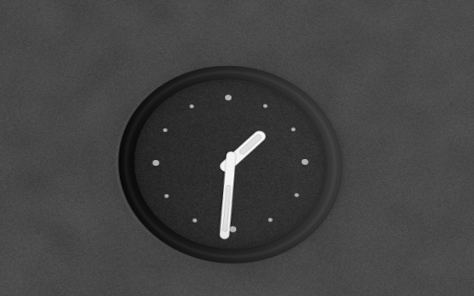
1:31
